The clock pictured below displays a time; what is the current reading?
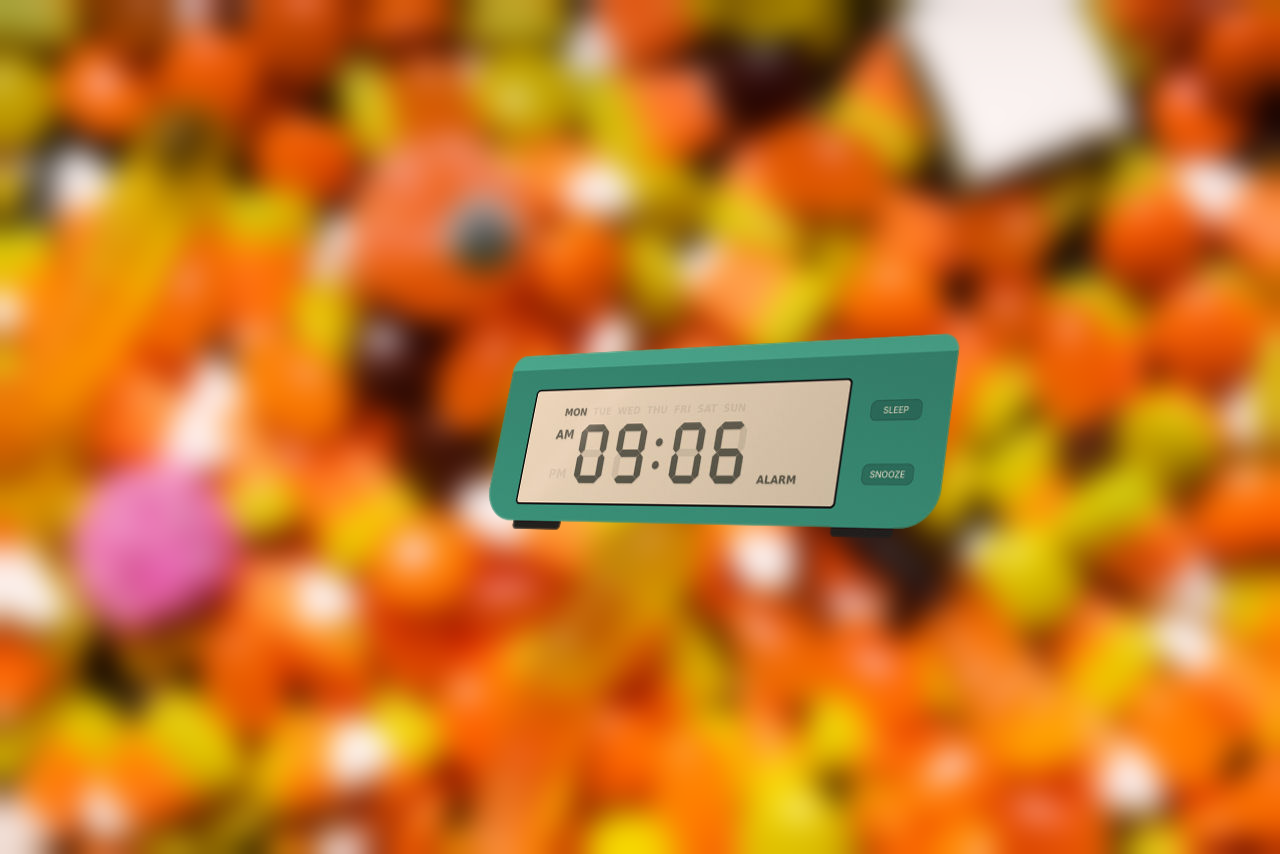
9:06
